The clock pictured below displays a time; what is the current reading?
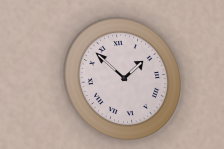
1:53
